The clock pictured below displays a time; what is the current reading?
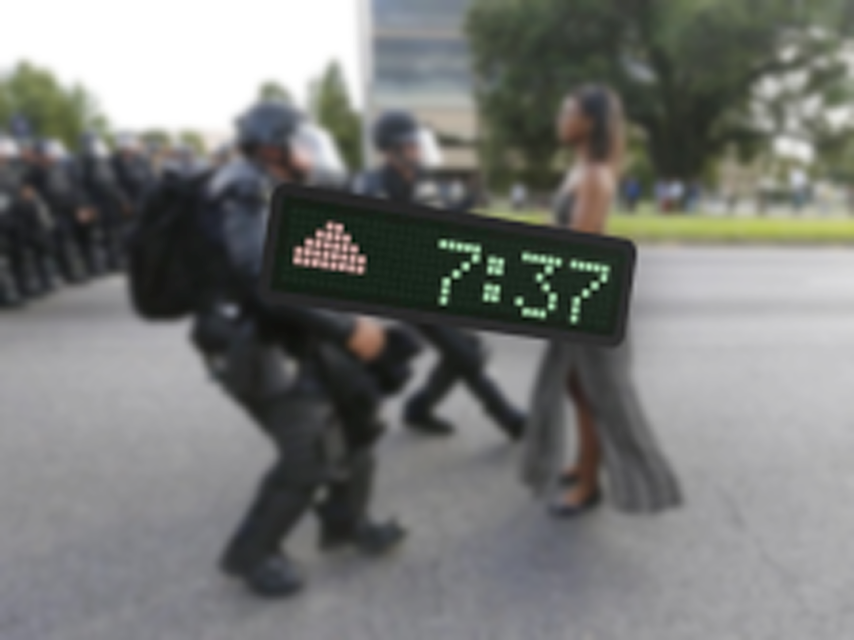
7:37
